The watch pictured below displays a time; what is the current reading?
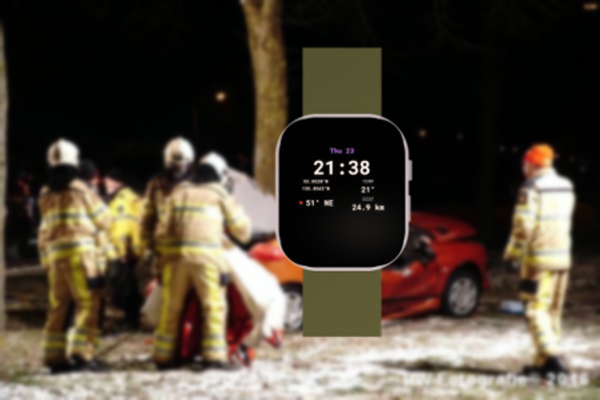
21:38
